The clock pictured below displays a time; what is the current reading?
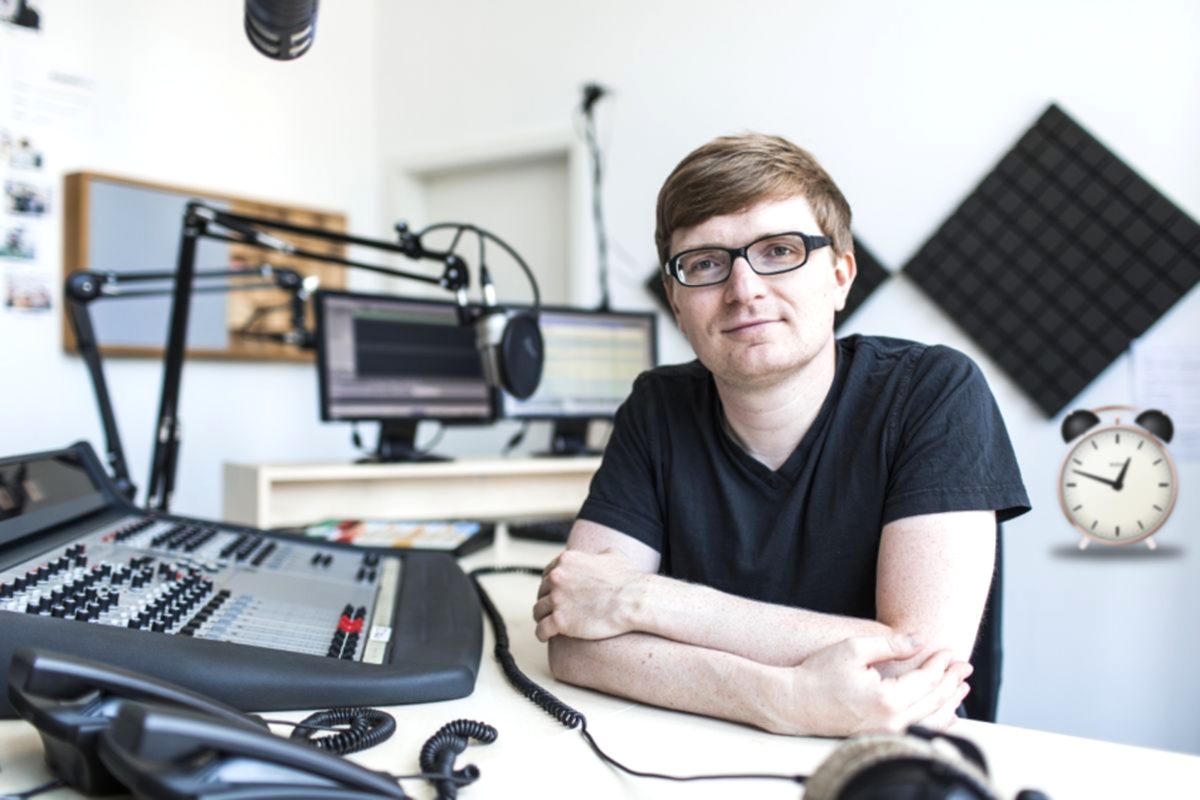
12:48
